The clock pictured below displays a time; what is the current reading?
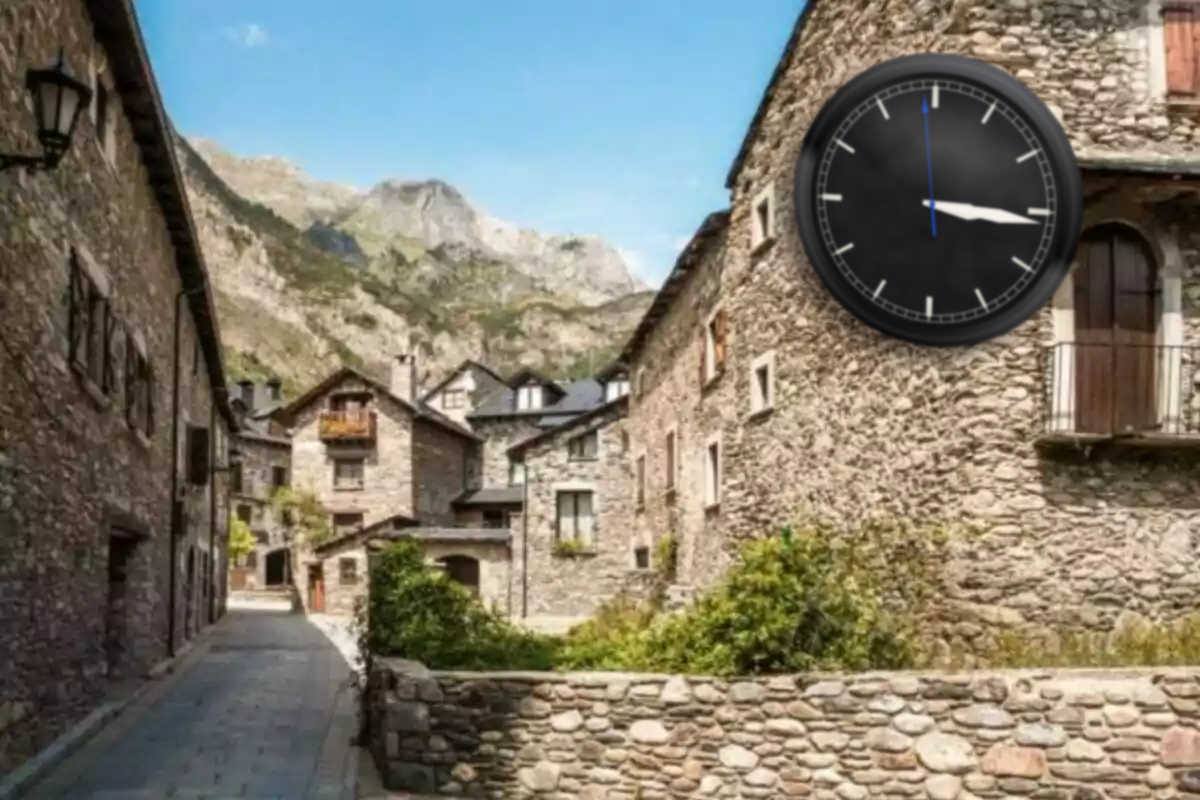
3:15:59
